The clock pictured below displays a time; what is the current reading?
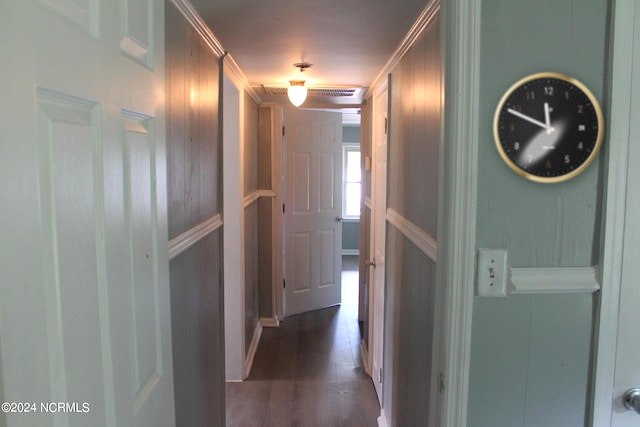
11:49
